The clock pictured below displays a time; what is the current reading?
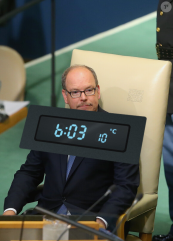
6:03
